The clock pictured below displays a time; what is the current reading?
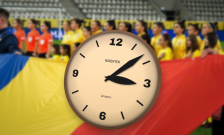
3:08
